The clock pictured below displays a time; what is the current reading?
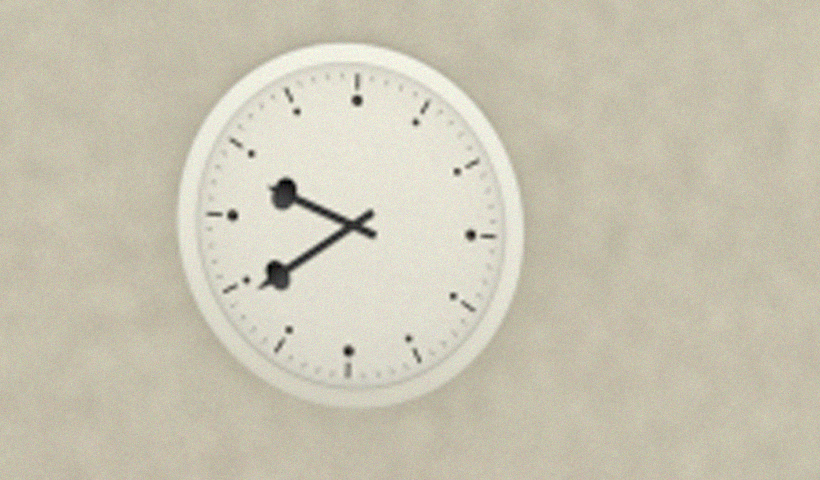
9:39
